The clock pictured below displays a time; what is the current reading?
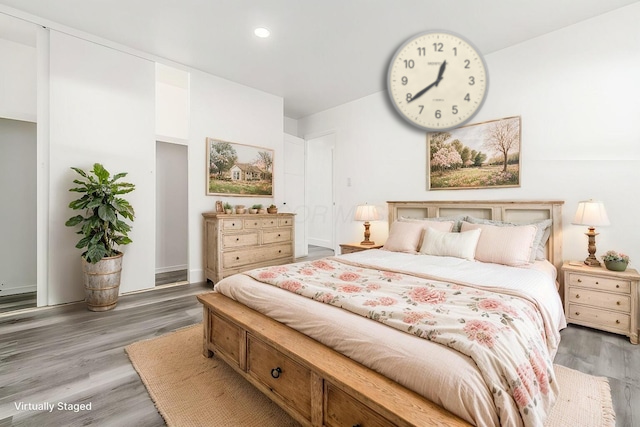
12:39
